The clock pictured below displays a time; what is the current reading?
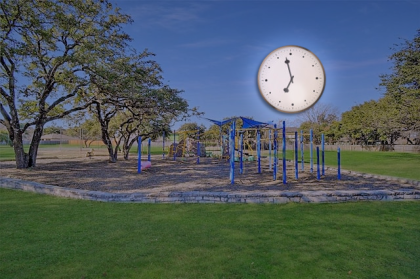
6:58
